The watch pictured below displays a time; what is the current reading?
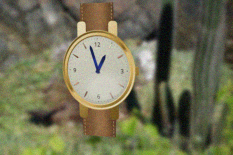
12:57
